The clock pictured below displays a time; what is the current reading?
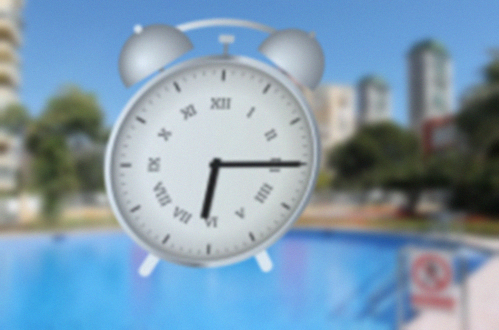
6:15
